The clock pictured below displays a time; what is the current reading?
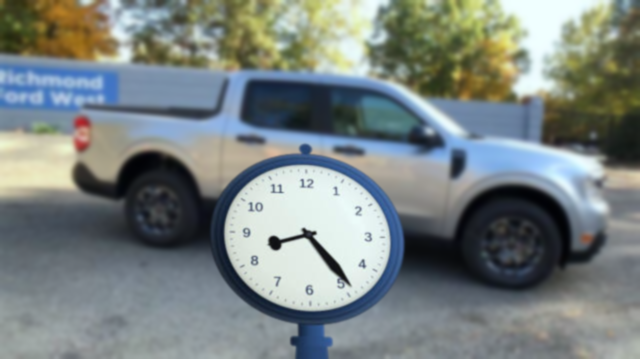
8:24
